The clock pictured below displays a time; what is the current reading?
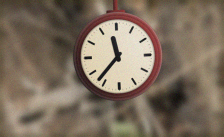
11:37
